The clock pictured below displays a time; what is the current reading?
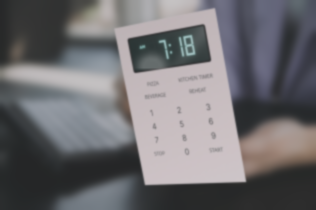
7:18
